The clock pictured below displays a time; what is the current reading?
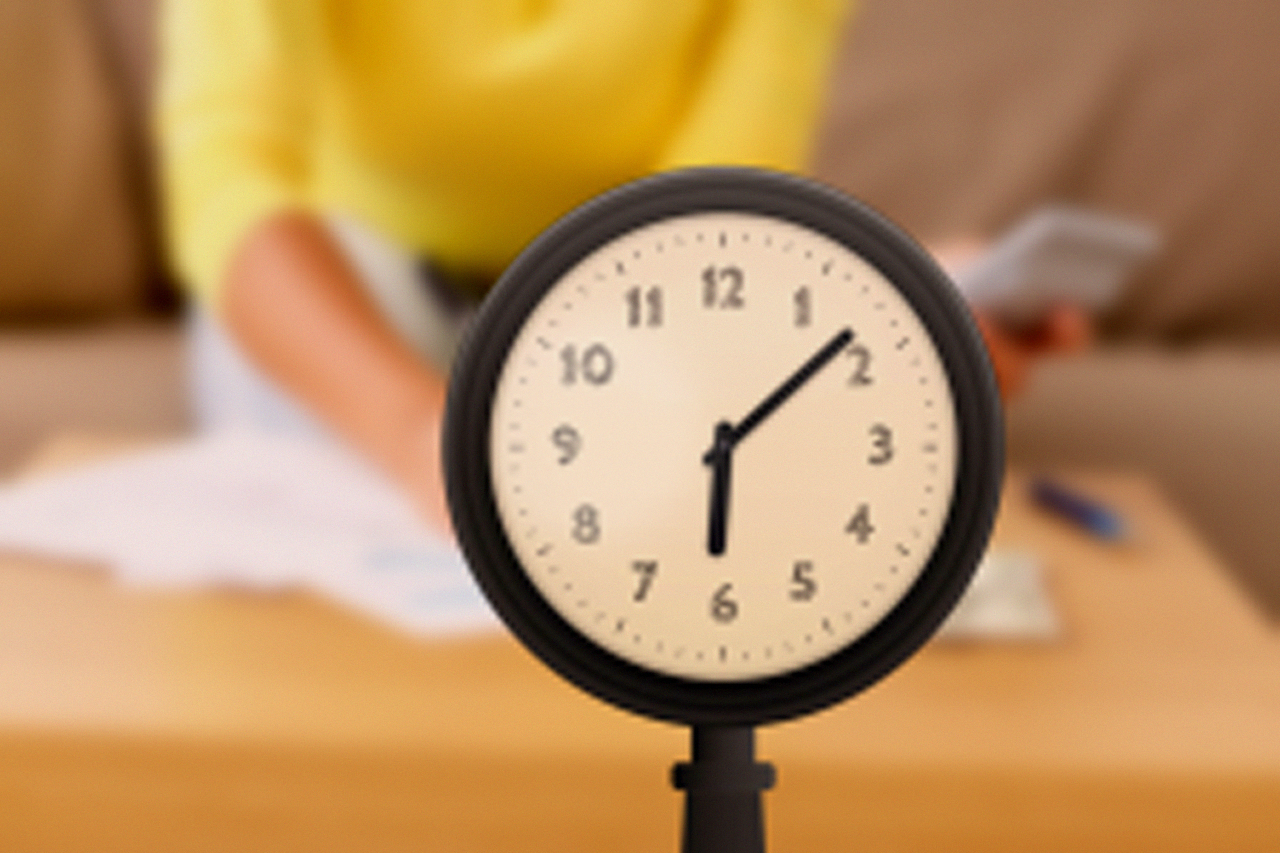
6:08
